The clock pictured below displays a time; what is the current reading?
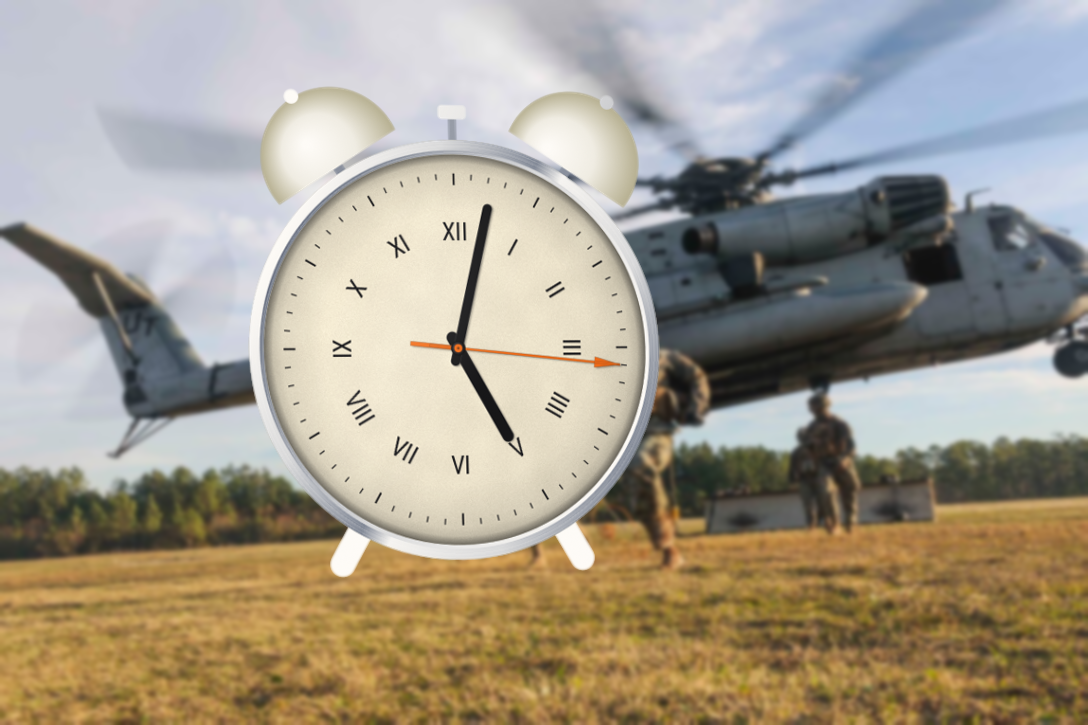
5:02:16
